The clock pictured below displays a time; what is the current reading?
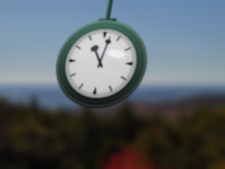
11:02
